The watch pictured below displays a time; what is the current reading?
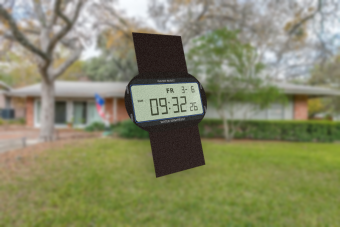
9:32:26
